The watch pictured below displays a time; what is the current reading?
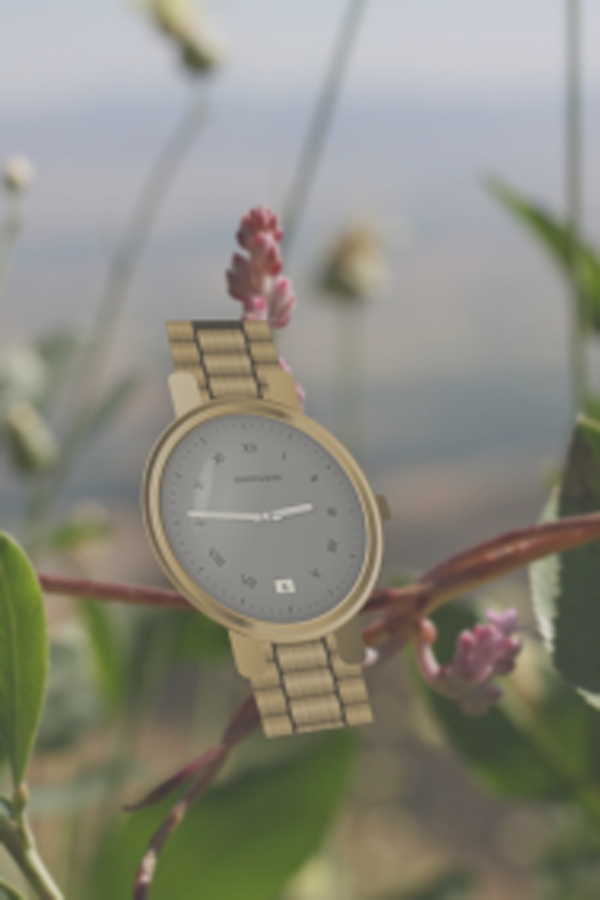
2:46
